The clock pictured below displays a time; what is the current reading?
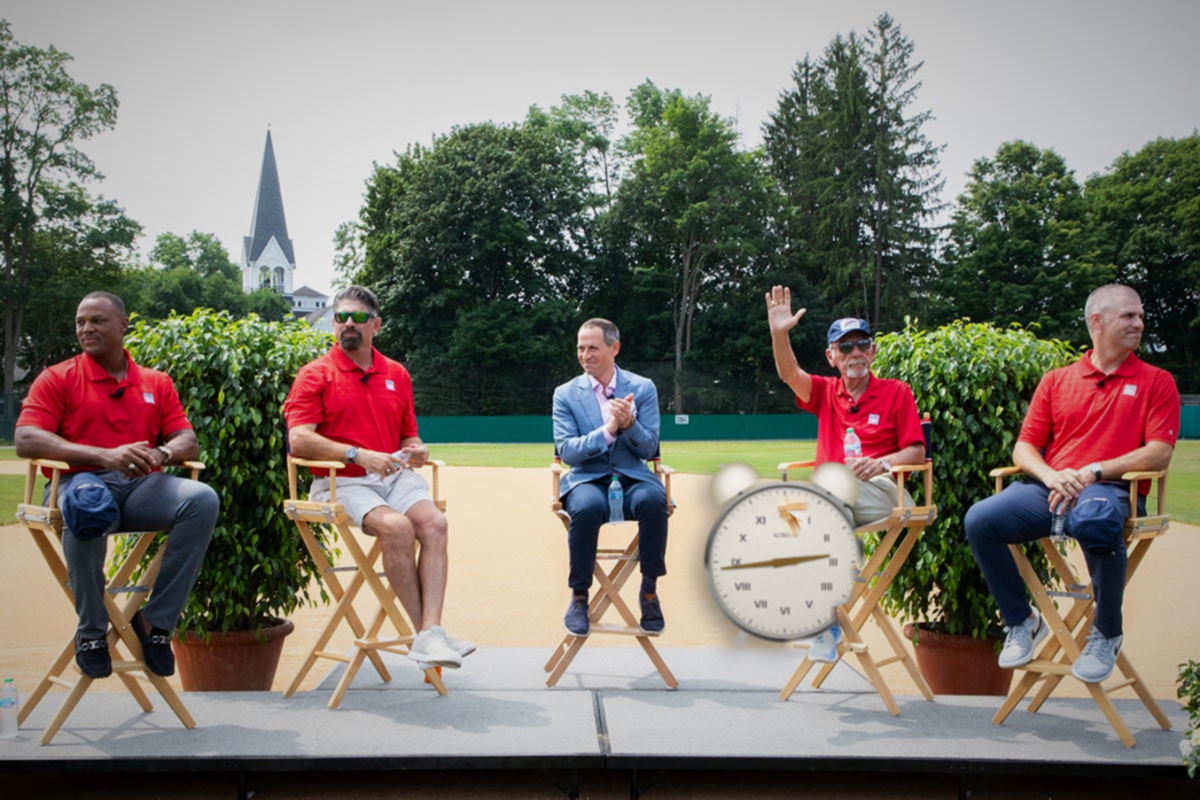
2:44
